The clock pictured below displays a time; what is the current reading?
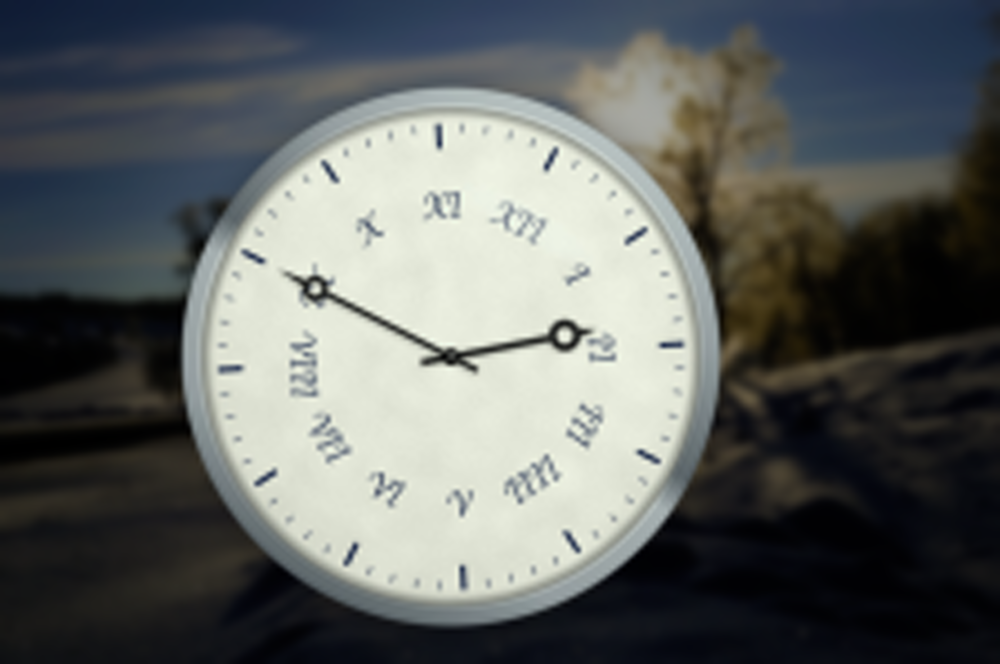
1:45
